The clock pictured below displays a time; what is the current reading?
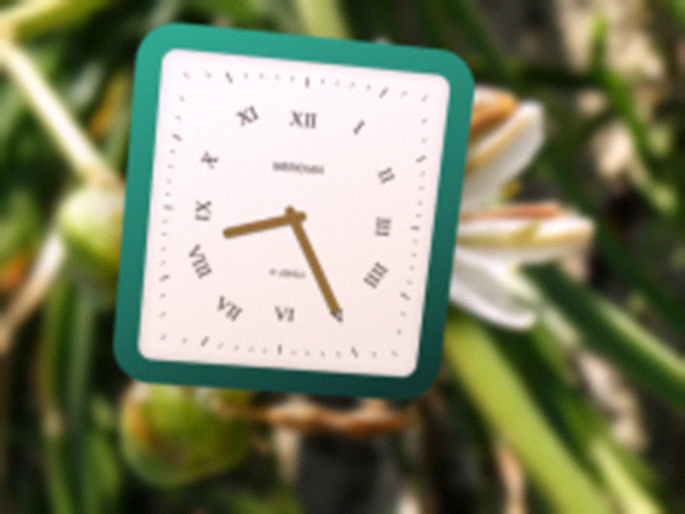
8:25
